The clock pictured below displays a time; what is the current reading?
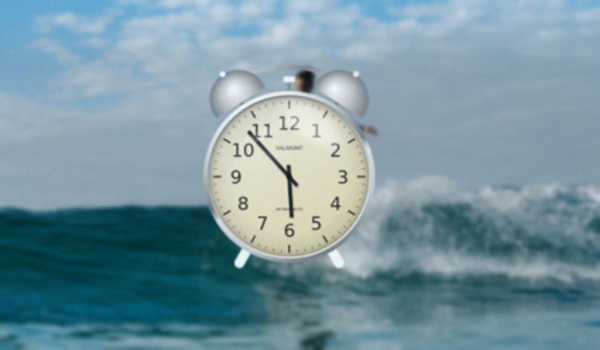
5:53
